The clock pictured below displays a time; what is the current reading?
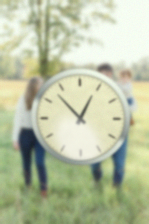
12:53
